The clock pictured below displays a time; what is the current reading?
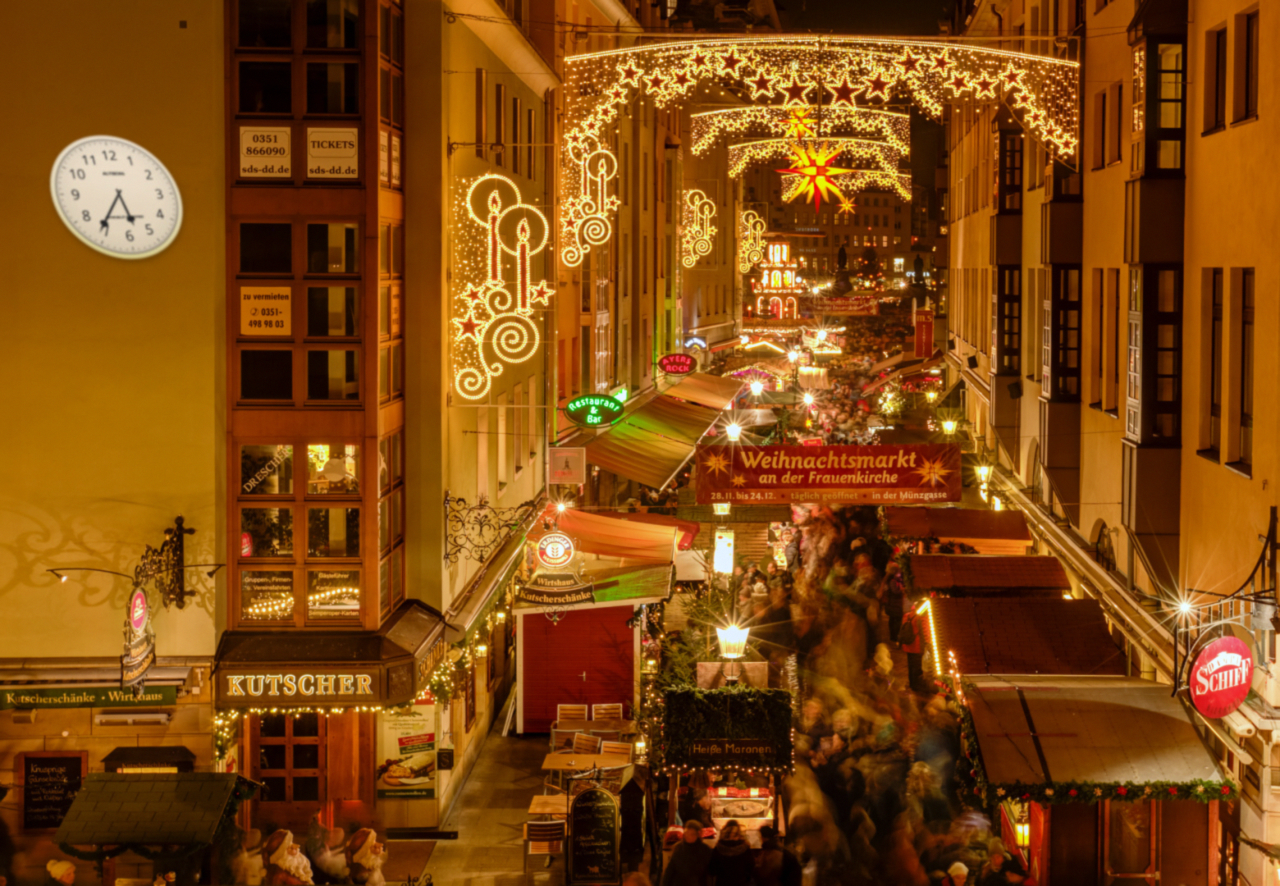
5:36
